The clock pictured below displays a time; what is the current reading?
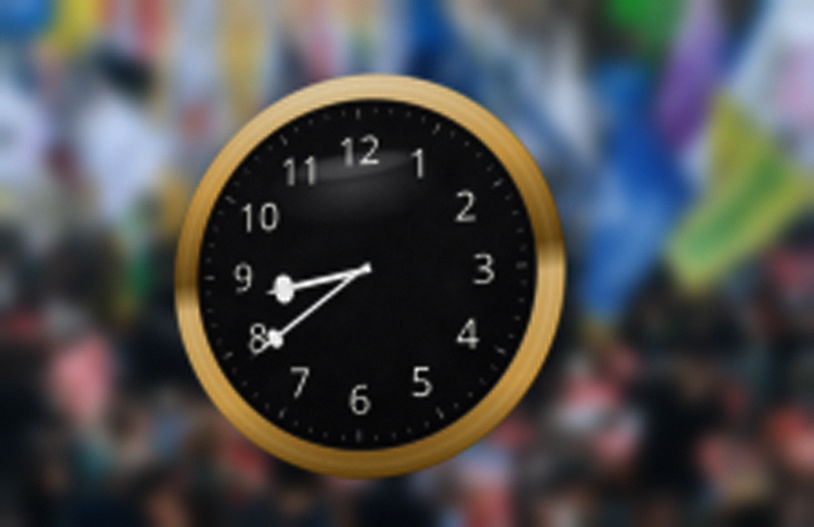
8:39
